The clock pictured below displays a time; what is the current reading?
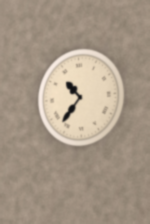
10:37
